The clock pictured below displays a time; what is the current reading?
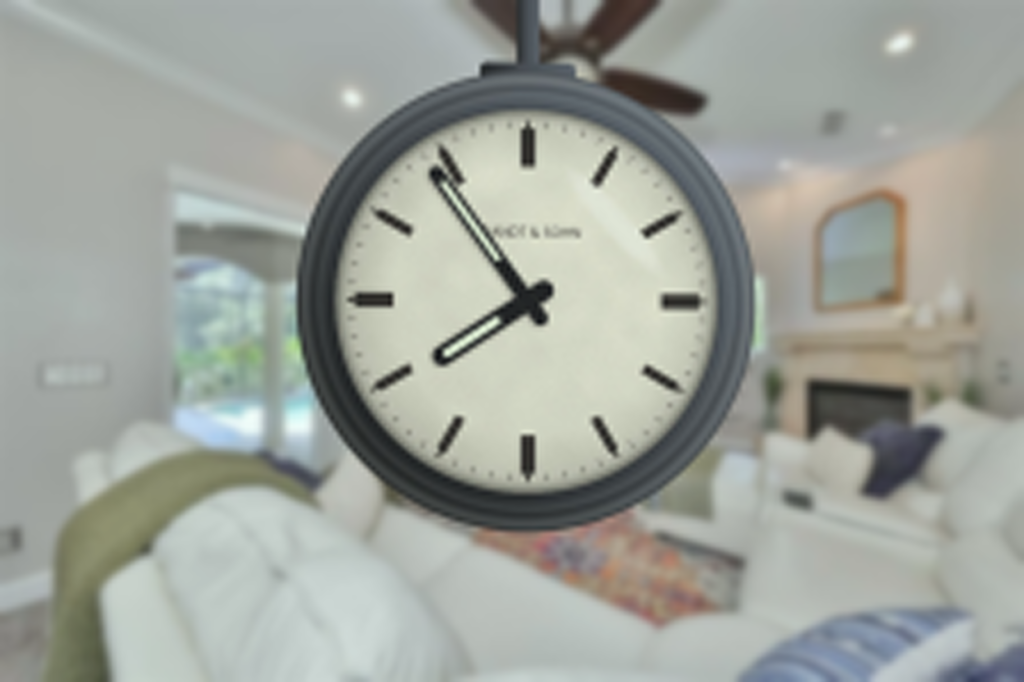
7:54
